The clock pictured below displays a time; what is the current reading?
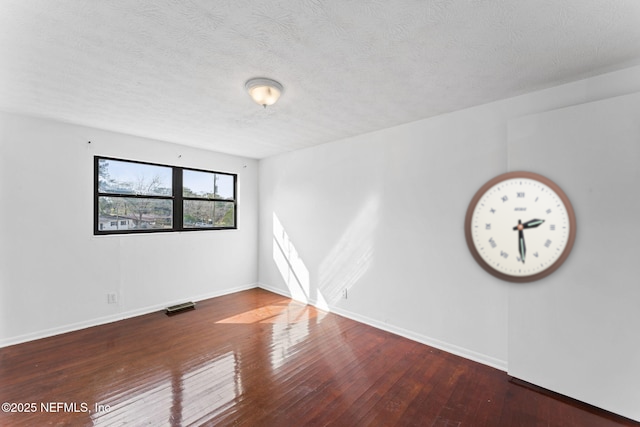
2:29
